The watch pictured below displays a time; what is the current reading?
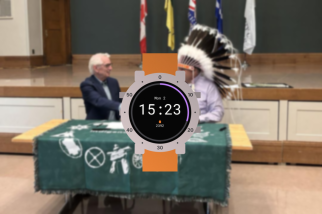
15:23
